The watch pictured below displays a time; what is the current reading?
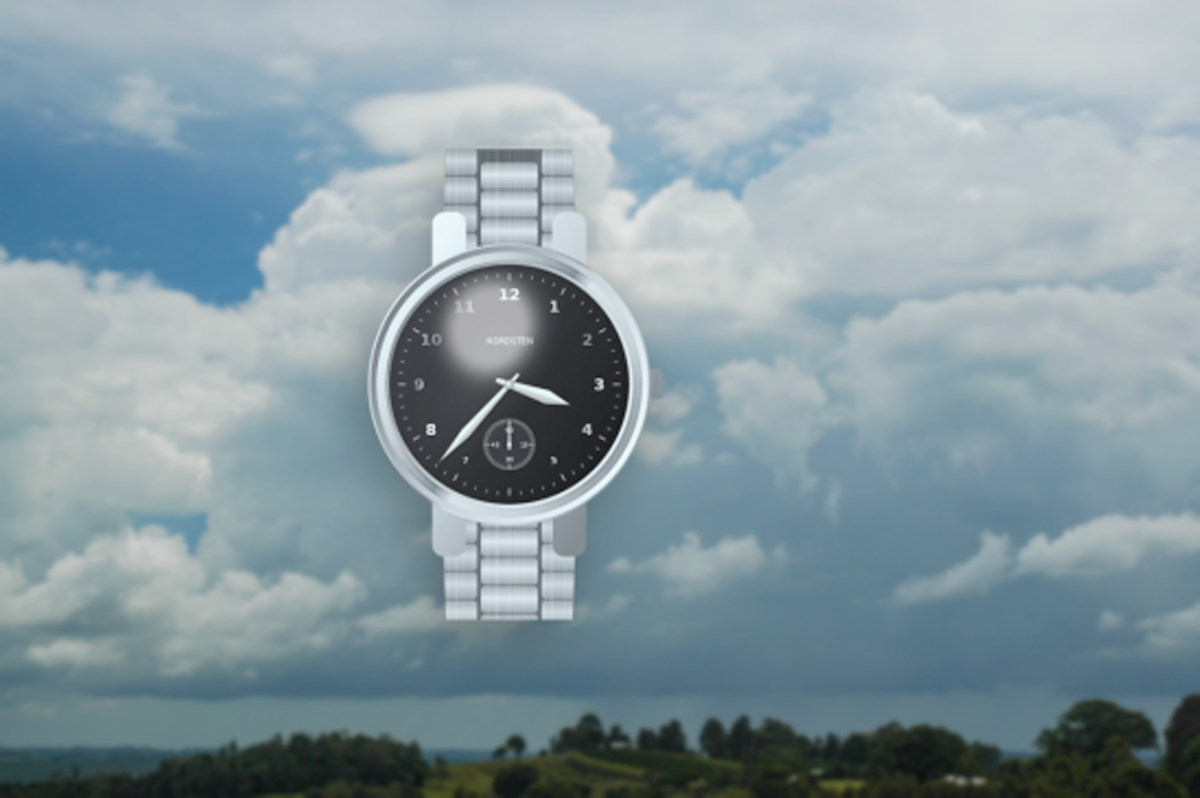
3:37
